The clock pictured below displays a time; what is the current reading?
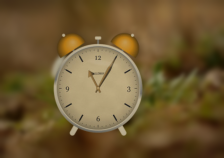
11:05
